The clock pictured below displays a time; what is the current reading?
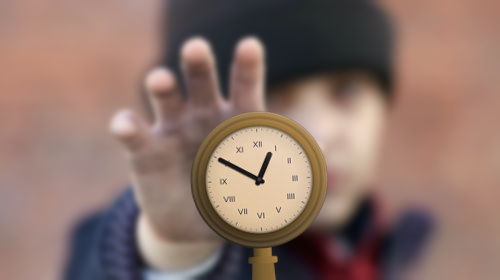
12:50
